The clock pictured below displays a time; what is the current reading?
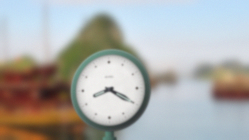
8:20
